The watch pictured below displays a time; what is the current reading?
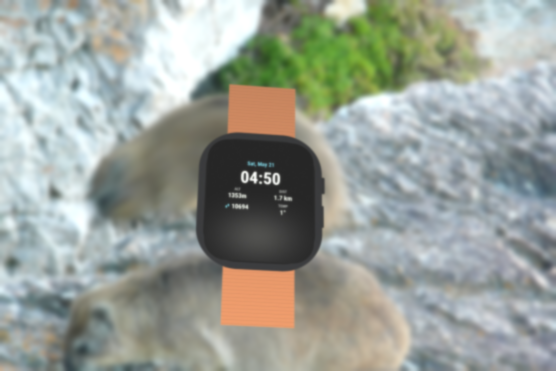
4:50
